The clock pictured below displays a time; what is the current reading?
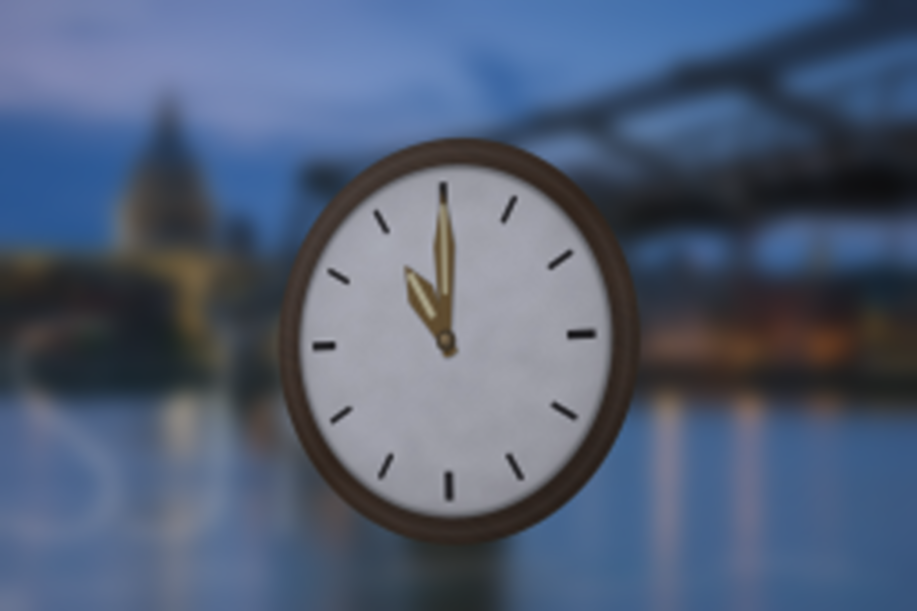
11:00
